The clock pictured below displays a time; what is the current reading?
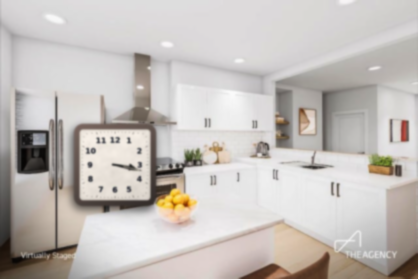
3:17
